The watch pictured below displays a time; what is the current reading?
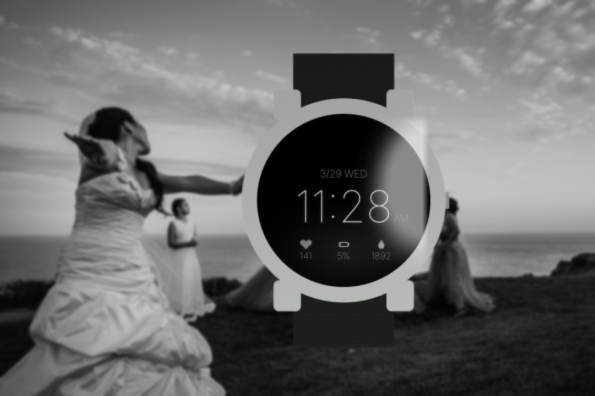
11:28
